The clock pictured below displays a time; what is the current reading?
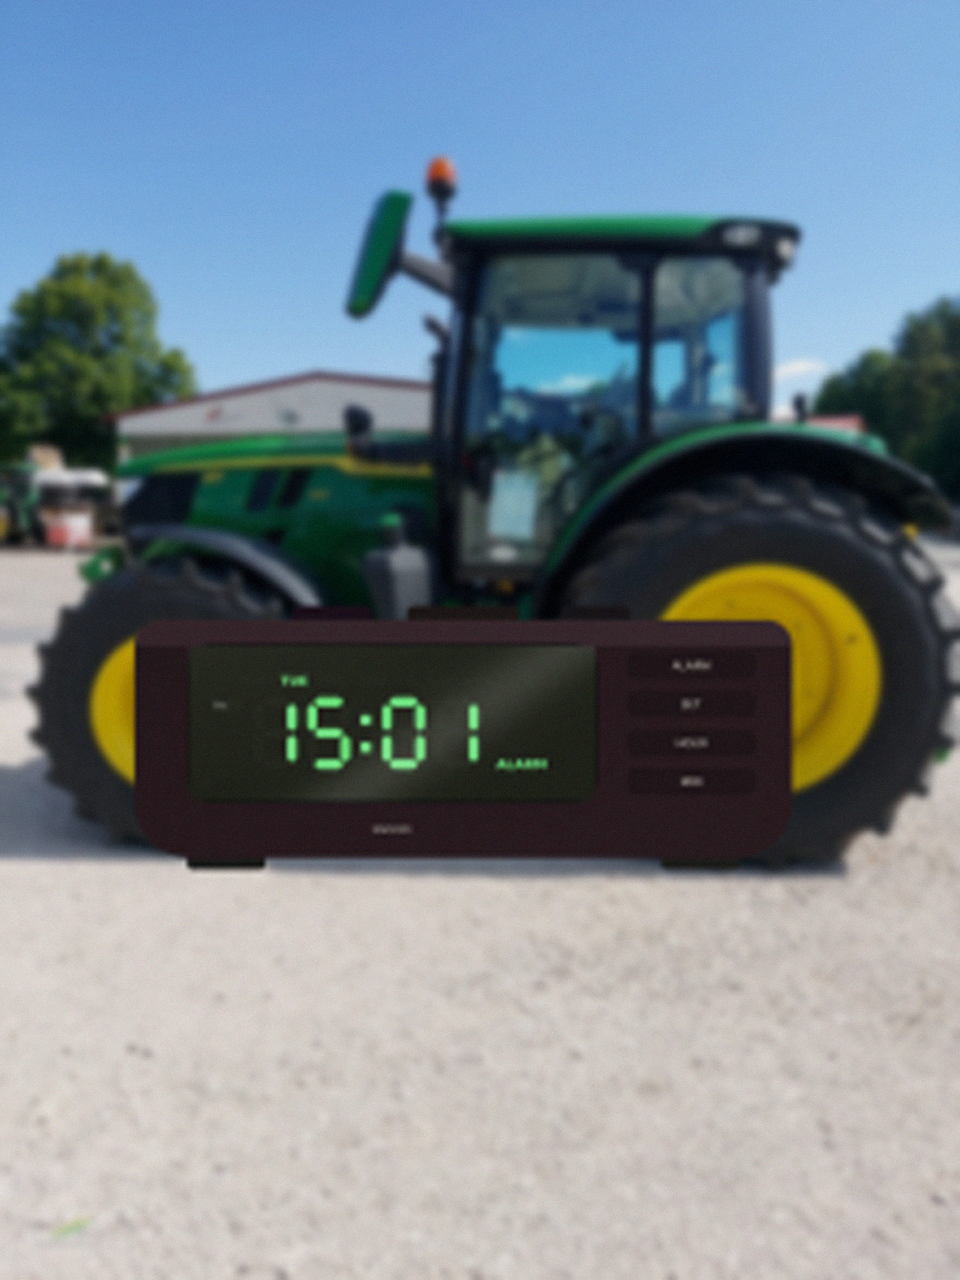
15:01
